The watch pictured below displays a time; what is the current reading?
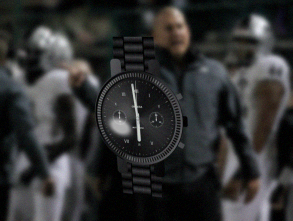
5:59
